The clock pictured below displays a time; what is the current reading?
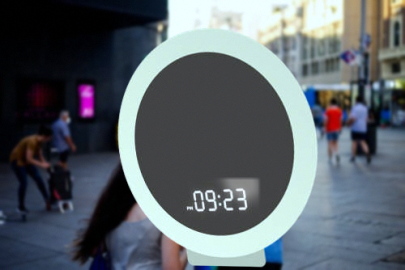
9:23
